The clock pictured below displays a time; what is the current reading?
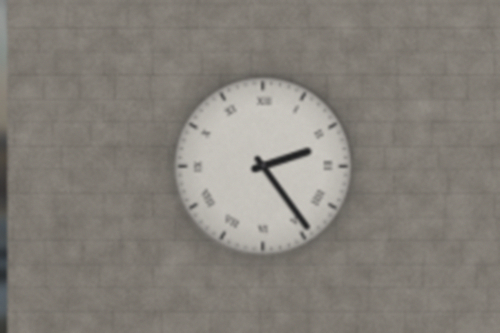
2:24
